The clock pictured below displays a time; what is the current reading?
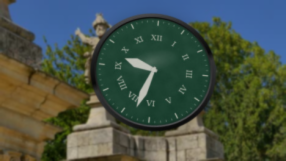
9:33
